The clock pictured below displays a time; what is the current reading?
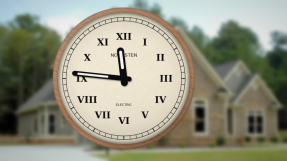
11:46
